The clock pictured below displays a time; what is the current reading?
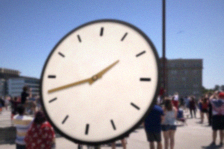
1:42
